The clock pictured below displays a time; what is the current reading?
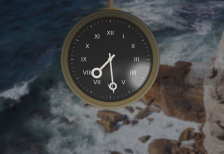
7:29
